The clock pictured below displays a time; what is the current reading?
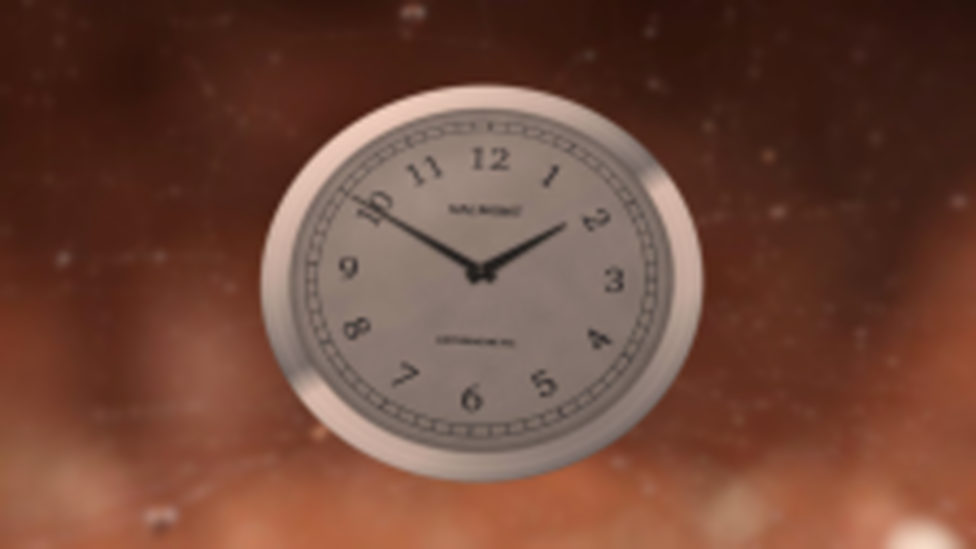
1:50
